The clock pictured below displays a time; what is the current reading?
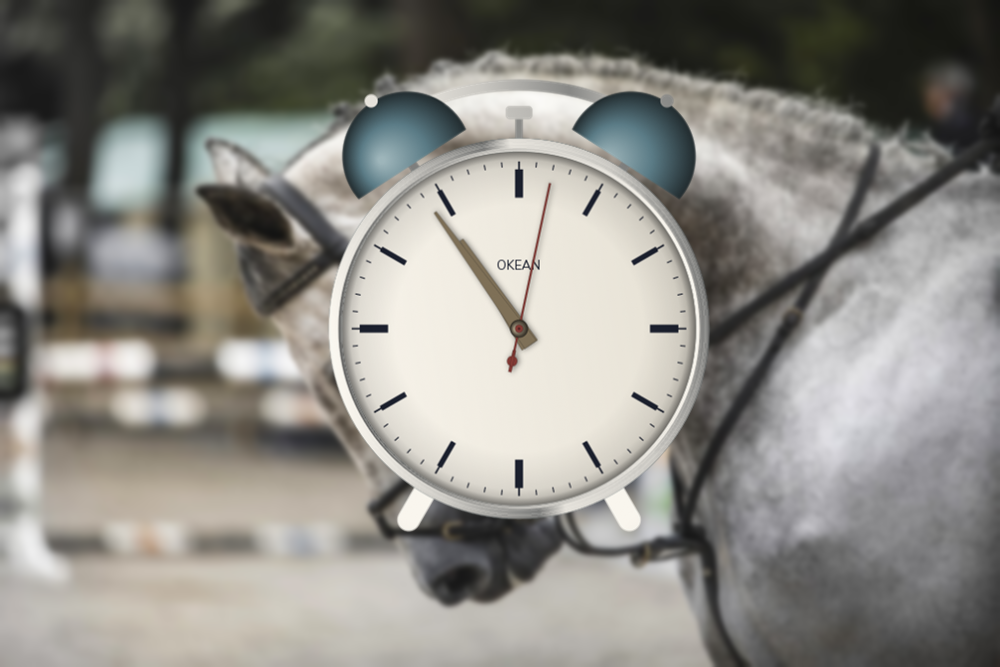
10:54:02
